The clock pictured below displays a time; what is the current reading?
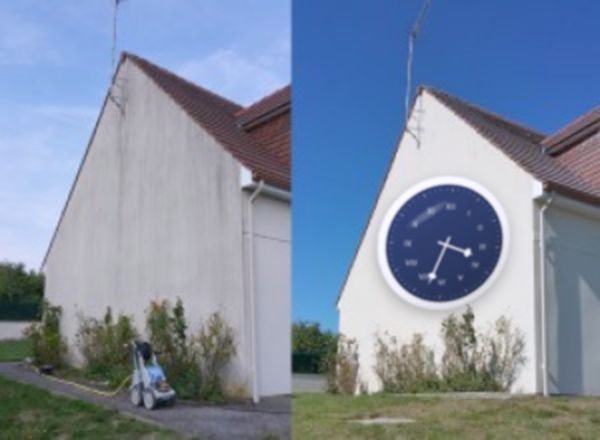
3:33
